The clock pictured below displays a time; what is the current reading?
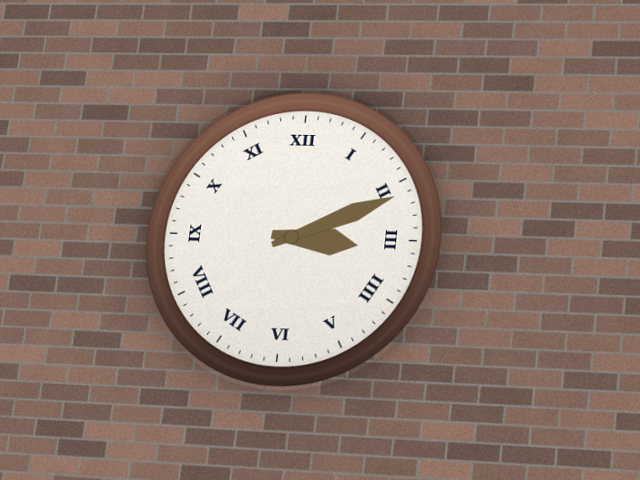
3:11
